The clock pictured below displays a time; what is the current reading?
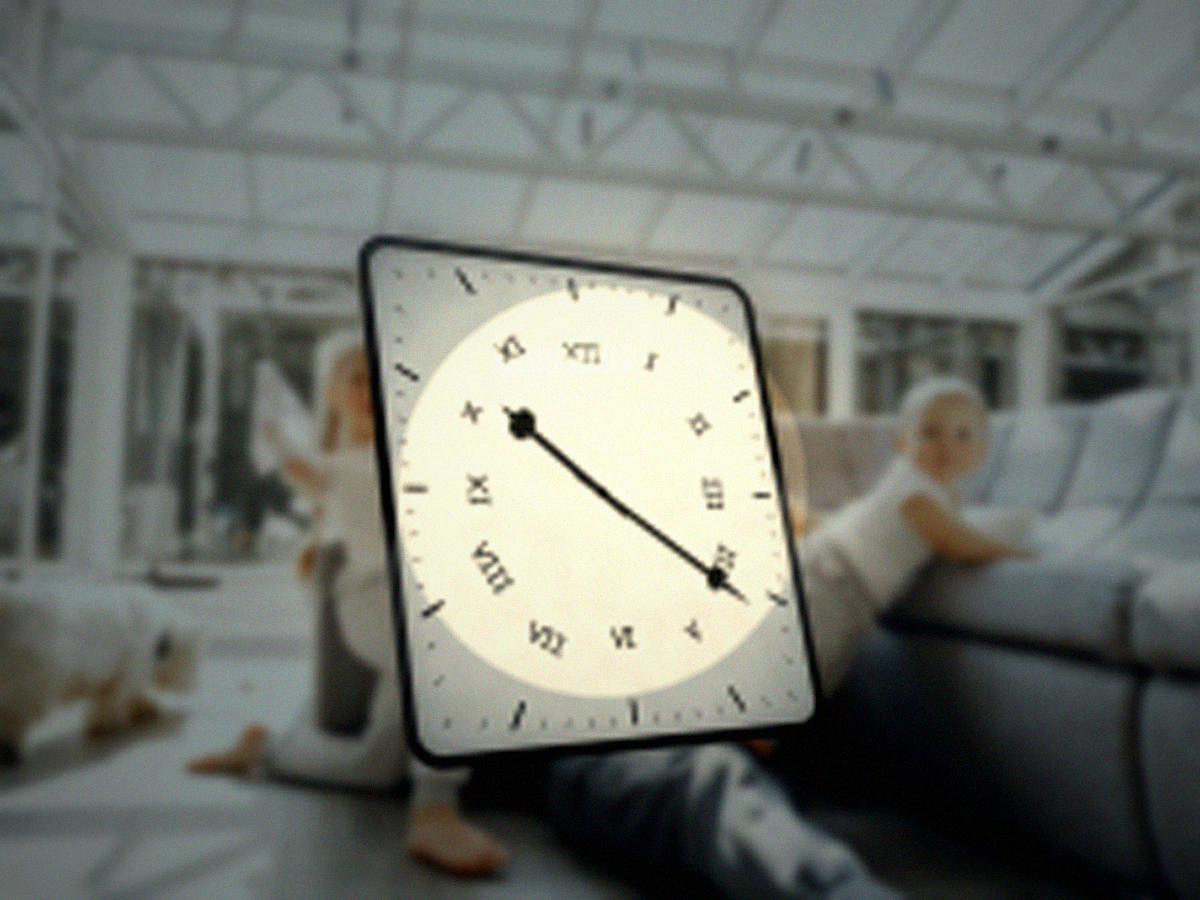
10:21
